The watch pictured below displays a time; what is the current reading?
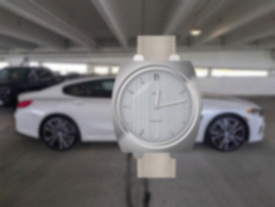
12:13
